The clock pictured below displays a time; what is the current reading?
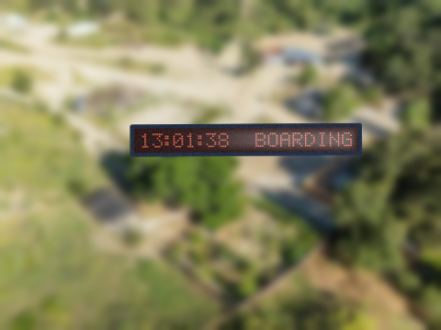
13:01:38
